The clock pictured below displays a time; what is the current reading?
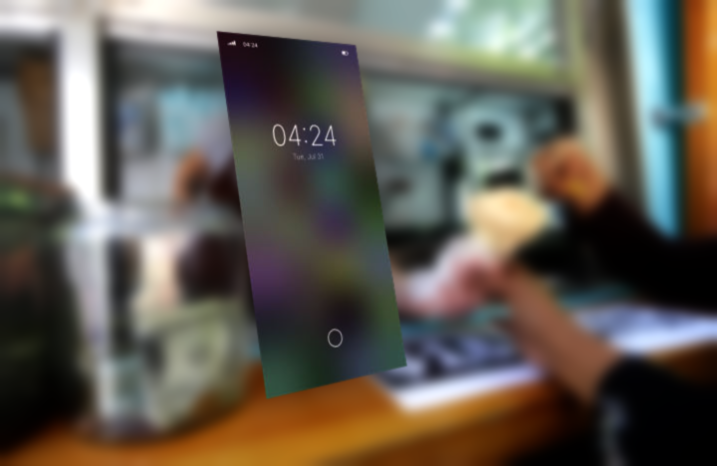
4:24
